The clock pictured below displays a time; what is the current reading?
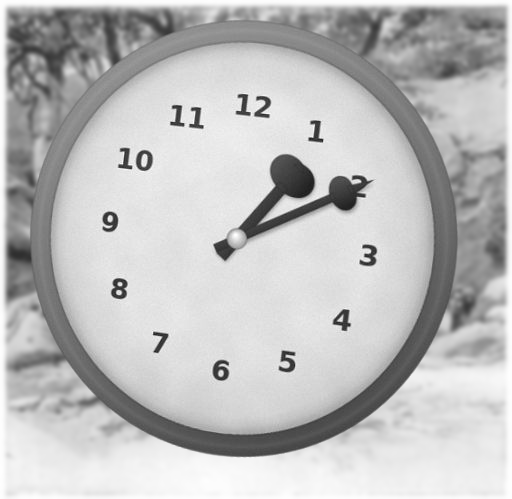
1:10
